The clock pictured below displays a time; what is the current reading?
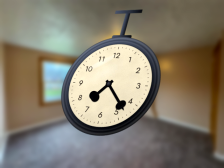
7:23
